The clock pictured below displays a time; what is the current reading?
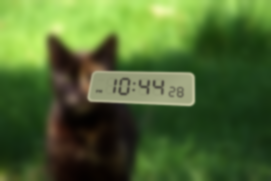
10:44
